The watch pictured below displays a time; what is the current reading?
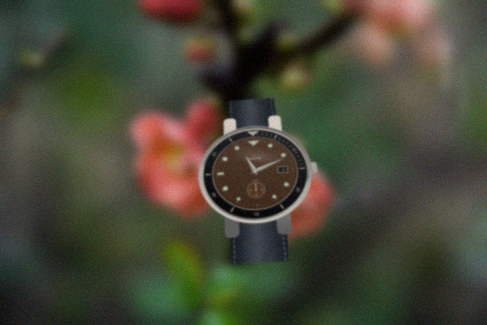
11:11
